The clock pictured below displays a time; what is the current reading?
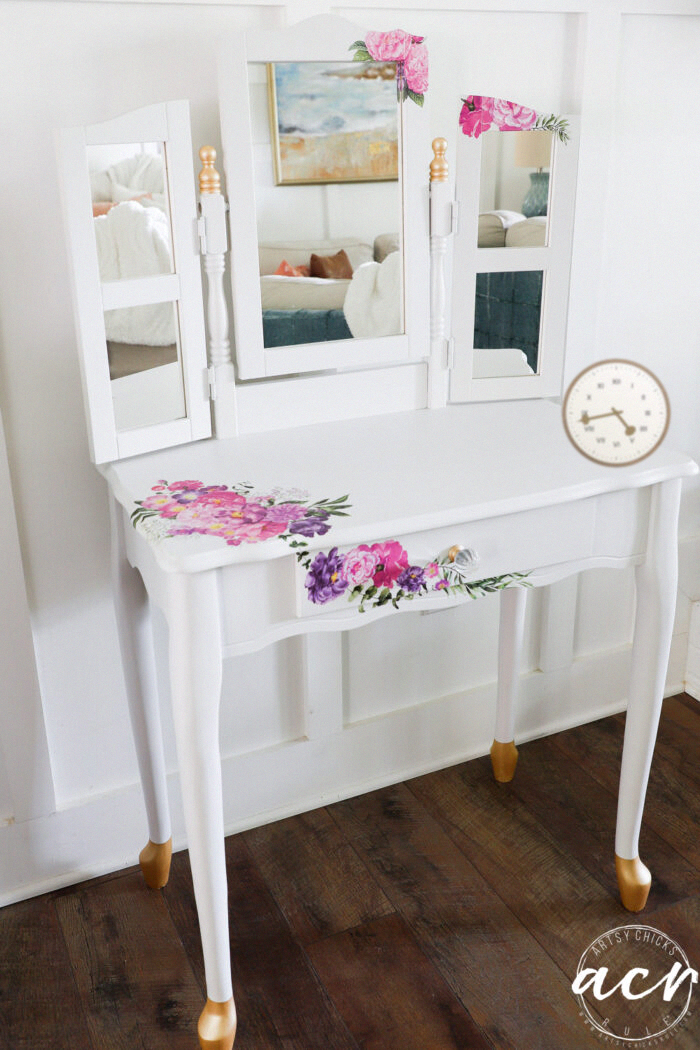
4:43
